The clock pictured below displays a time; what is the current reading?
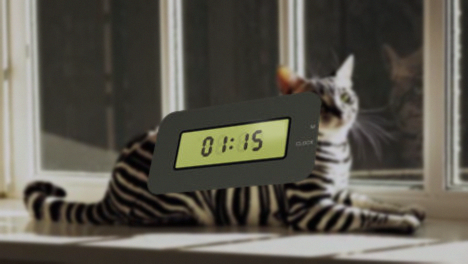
1:15
